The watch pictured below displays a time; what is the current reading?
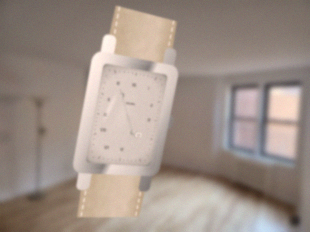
4:55
